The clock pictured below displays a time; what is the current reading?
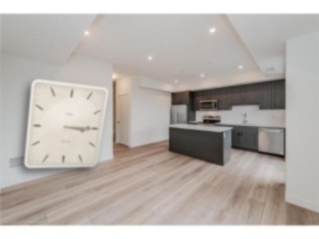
3:15
